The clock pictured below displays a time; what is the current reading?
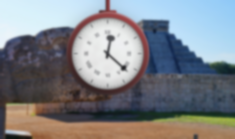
12:22
